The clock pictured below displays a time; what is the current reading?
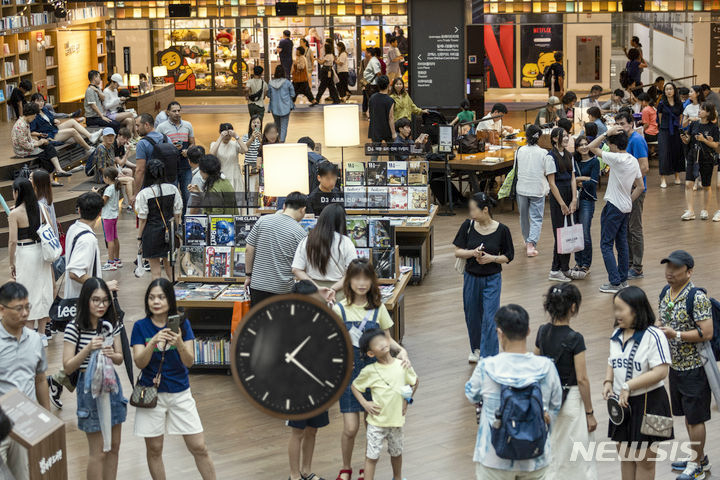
1:21
